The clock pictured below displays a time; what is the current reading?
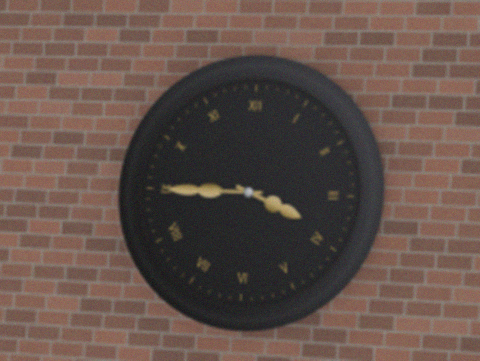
3:45
